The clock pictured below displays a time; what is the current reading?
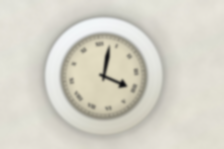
4:03
